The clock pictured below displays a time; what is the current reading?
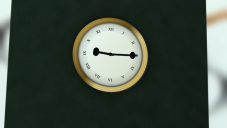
9:15
